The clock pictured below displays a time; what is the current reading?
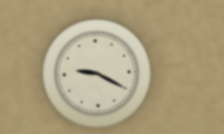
9:20
